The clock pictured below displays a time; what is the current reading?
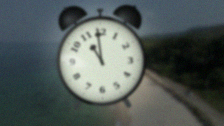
10:59
